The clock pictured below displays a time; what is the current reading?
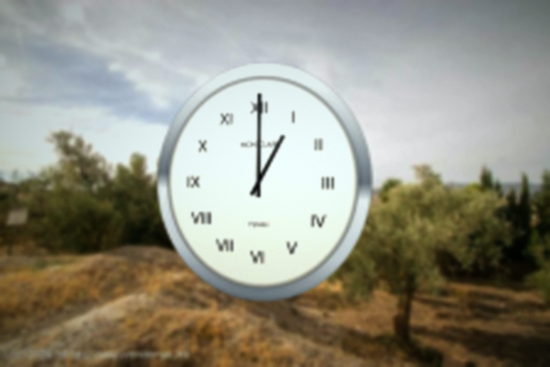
1:00
